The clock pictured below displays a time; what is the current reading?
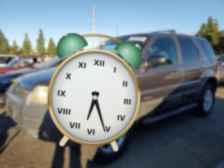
6:26
